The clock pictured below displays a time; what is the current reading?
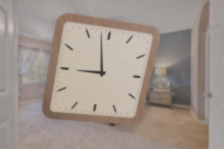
8:58
